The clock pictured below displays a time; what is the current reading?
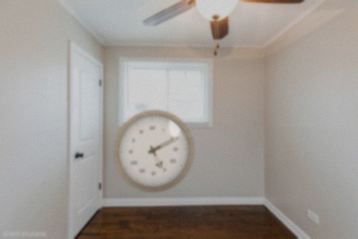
5:11
